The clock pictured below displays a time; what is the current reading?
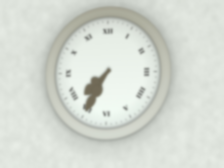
7:35
